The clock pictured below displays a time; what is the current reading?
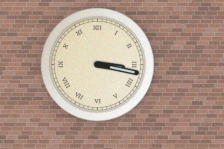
3:17
